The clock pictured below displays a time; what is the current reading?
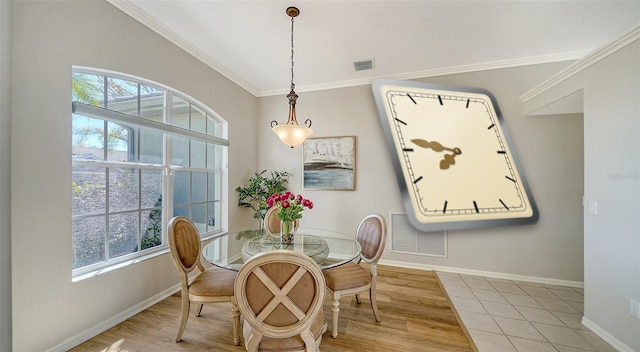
7:47
